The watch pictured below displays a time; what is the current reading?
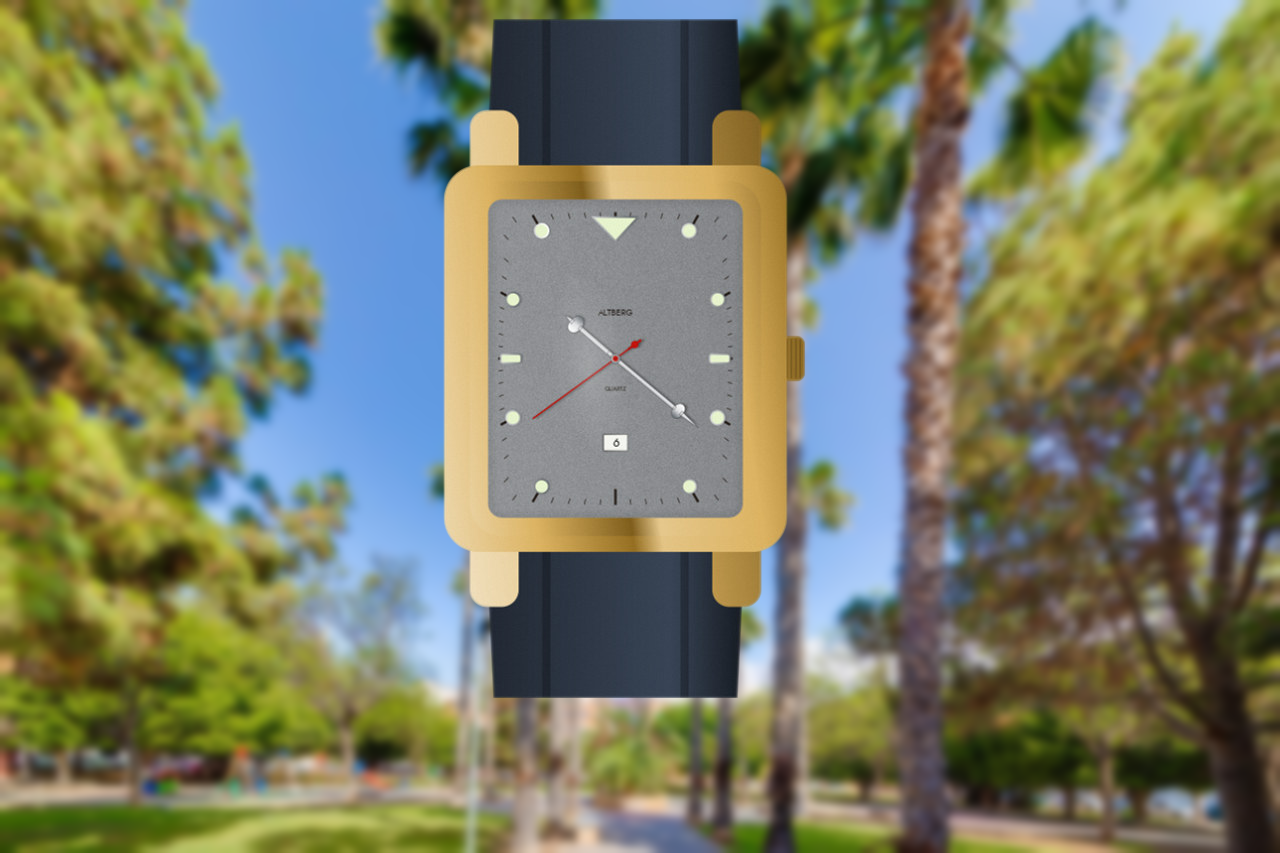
10:21:39
